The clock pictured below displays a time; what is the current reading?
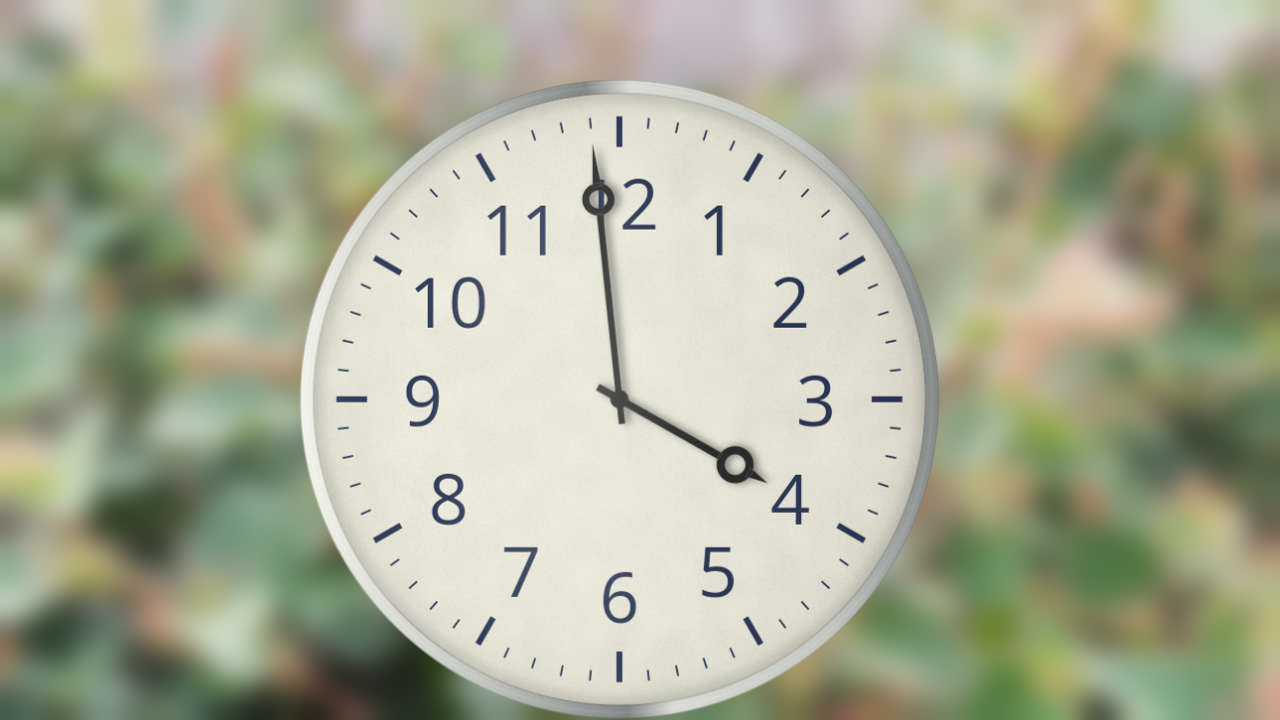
3:59
